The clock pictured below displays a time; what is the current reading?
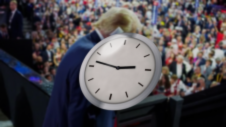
2:47
